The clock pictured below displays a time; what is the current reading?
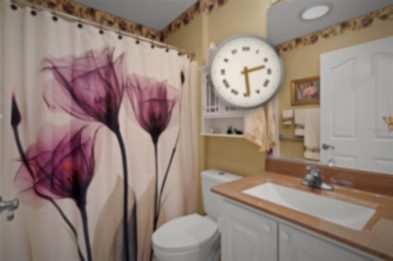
2:29
